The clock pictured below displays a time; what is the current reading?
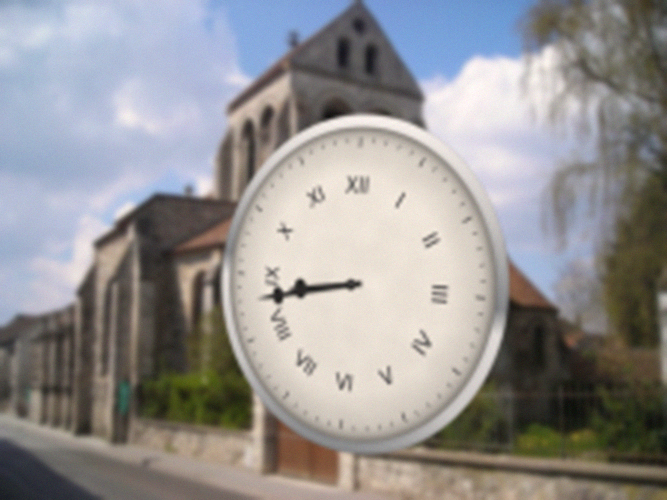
8:43
